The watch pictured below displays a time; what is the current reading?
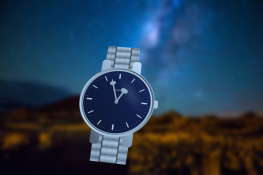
12:57
